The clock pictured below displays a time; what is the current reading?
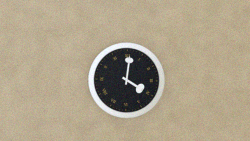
4:01
